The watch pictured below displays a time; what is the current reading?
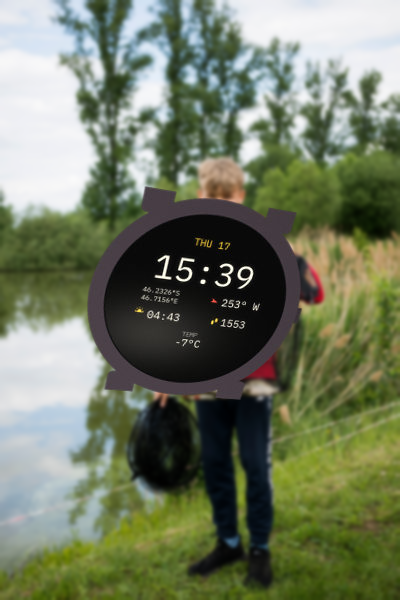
15:39
